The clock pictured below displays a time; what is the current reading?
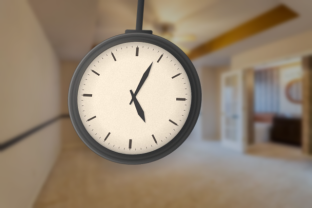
5:04
